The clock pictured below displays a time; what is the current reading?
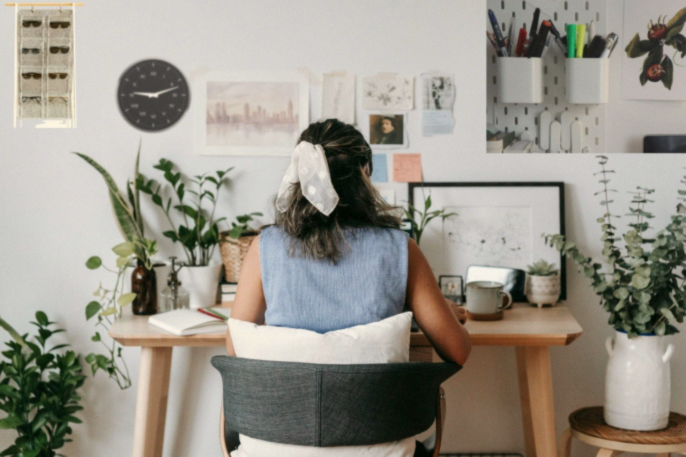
9:12
